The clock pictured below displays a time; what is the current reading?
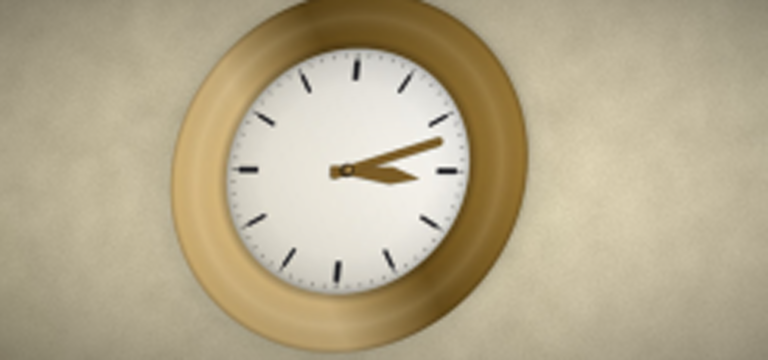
3:12
